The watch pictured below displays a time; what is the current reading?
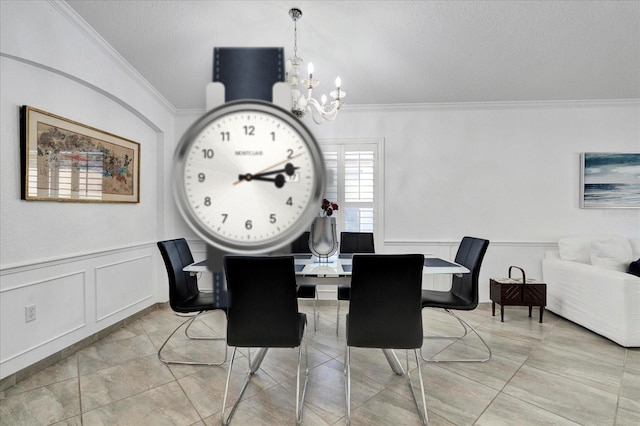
3:13:11
